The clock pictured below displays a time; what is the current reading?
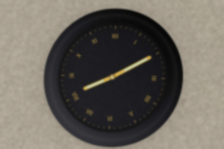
8:10
